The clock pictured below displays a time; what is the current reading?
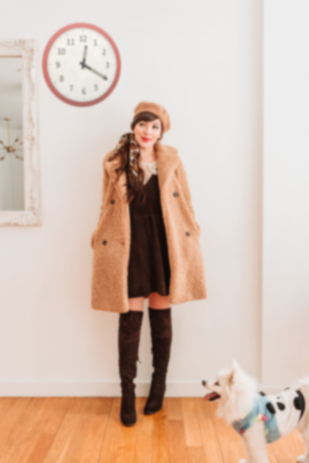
12:20
